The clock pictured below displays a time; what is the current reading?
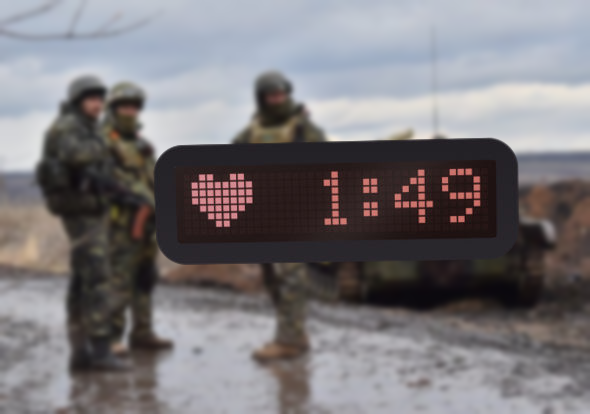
1:49
